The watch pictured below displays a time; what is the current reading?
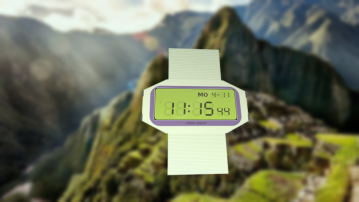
11:15:44
